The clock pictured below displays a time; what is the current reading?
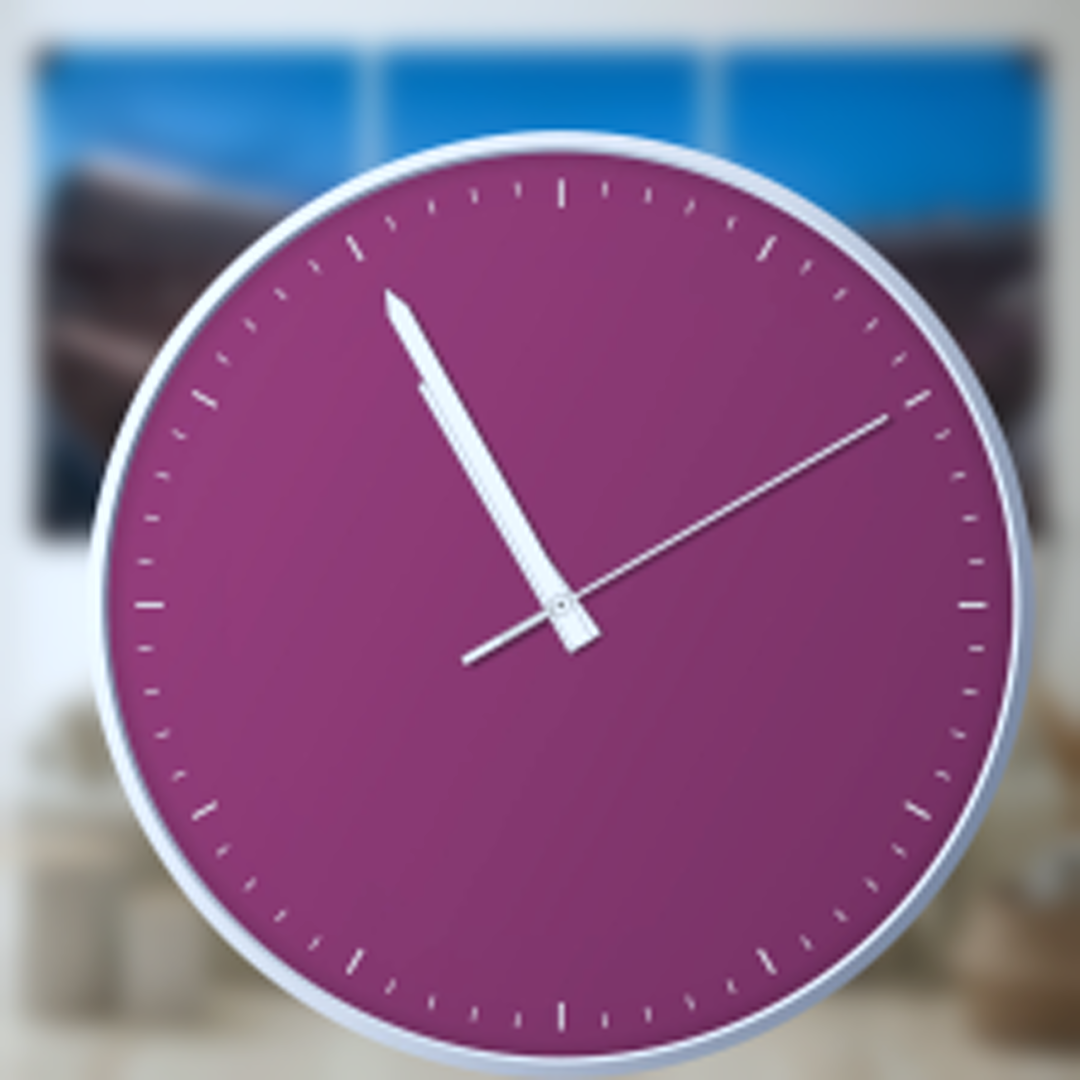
10:55:10
